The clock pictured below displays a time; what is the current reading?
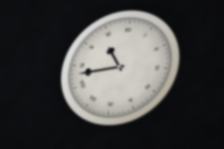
10:43
